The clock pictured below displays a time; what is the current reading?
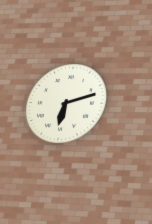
6:12
